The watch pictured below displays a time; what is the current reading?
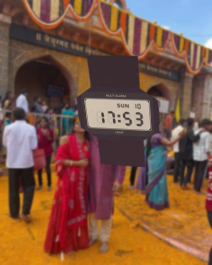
17:53
